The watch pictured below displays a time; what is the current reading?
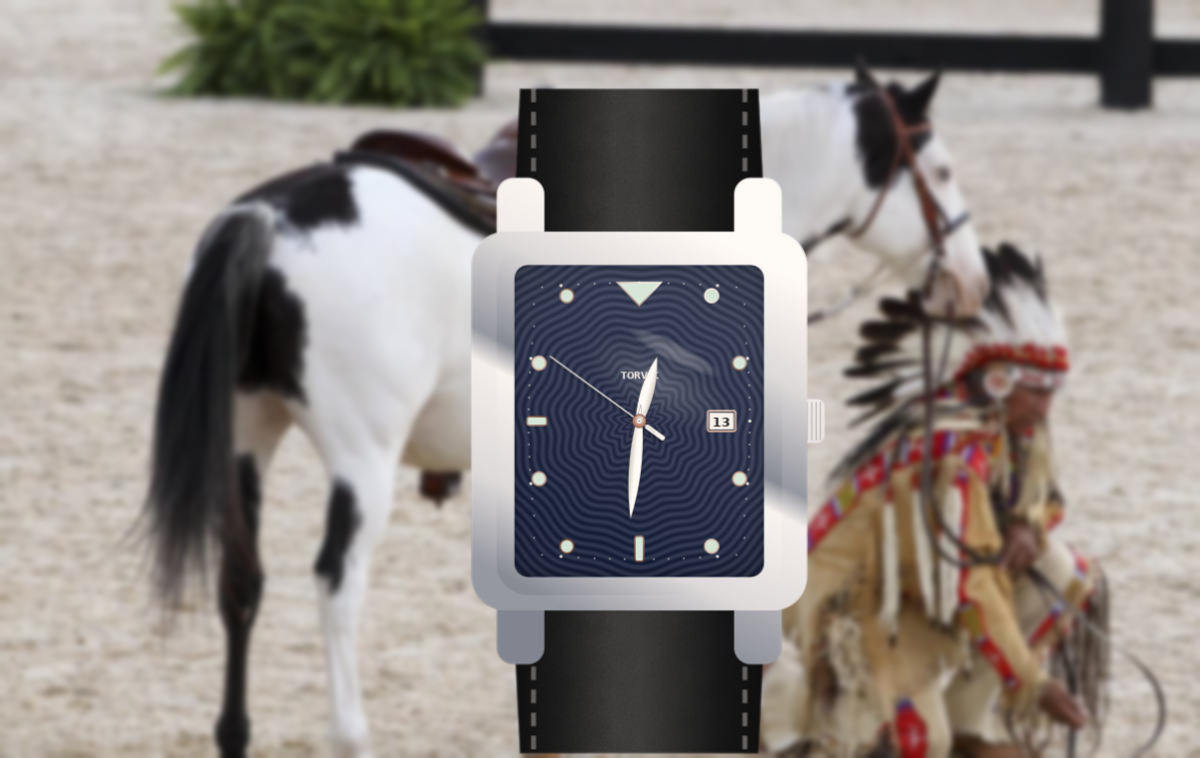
12:30:51
